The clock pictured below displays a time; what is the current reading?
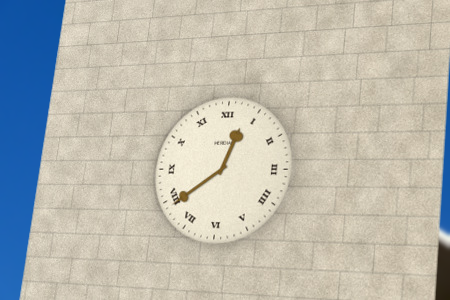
12:39
